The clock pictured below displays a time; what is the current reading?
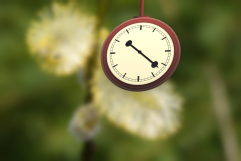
10:22
